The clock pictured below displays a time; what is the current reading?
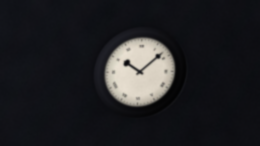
10:08
